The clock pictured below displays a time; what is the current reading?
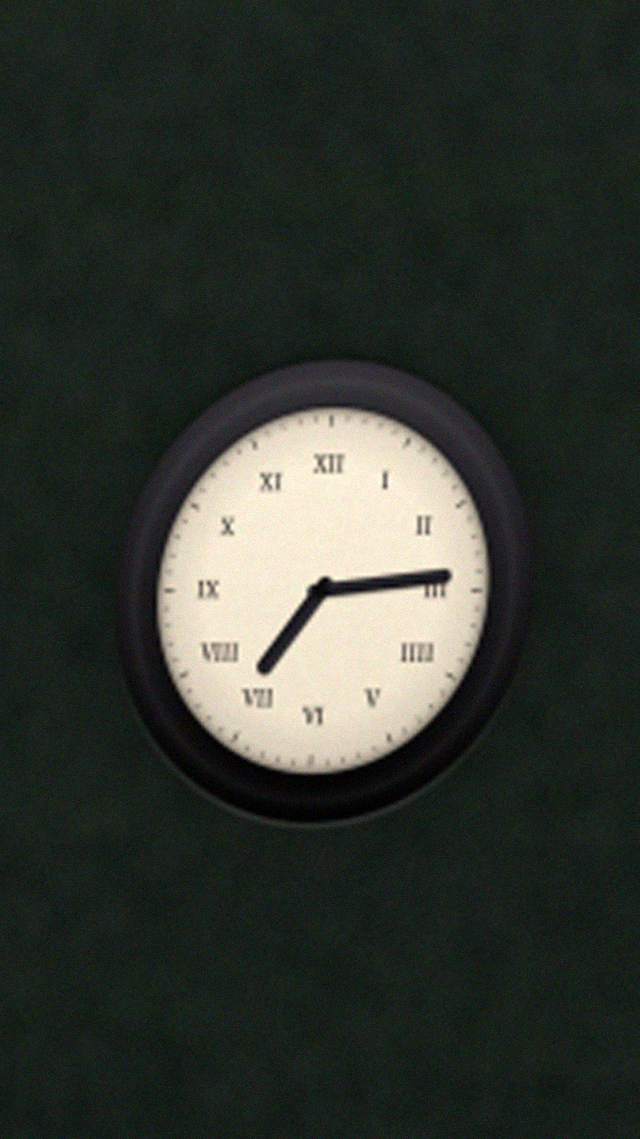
7:14
